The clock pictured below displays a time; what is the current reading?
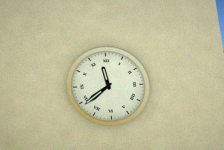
11:39
